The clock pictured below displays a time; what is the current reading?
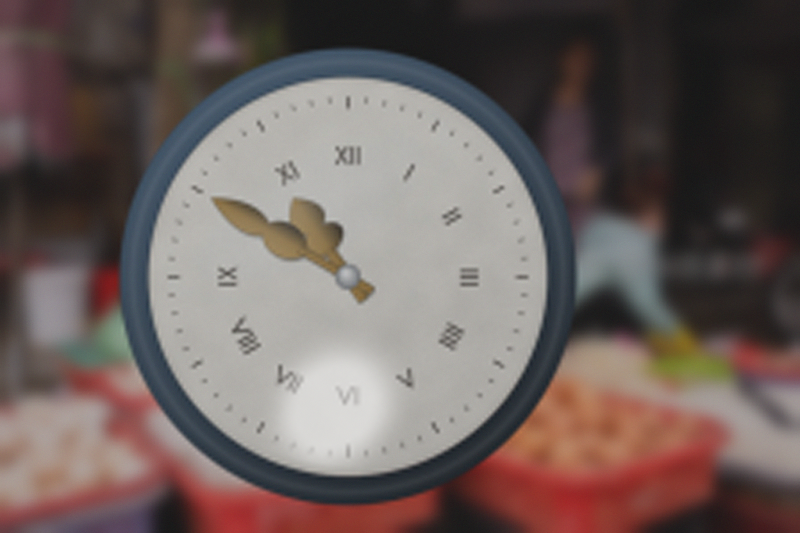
10:50
